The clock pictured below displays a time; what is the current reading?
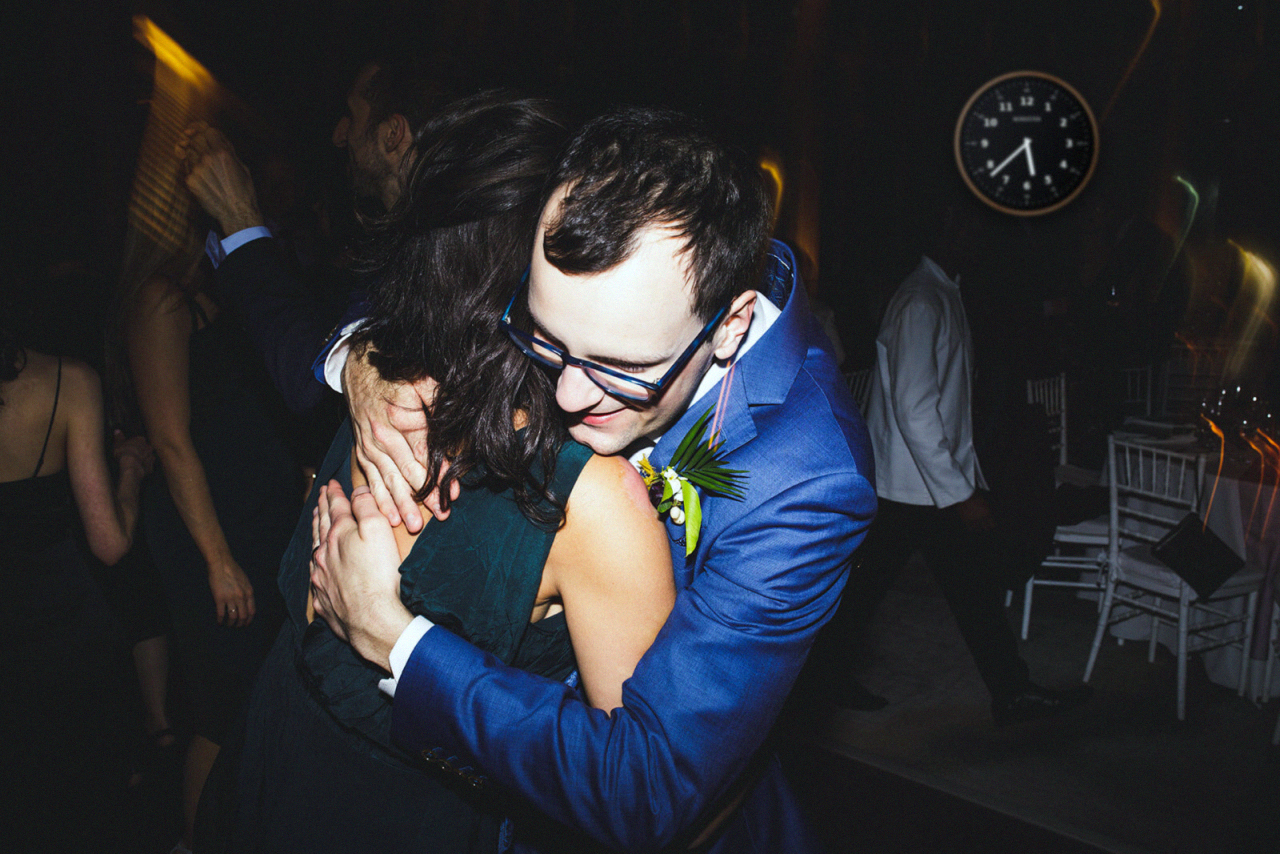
5:38
